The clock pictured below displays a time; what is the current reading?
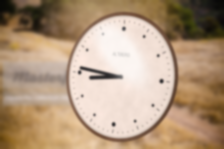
8:46
